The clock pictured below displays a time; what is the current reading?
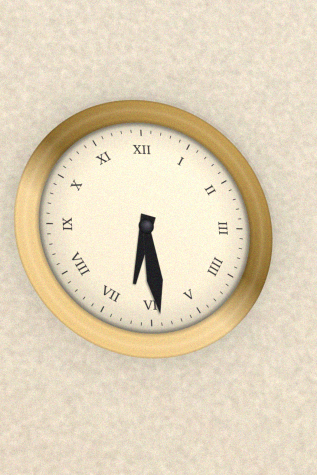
6:29
